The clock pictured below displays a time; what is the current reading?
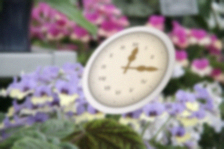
12:15
